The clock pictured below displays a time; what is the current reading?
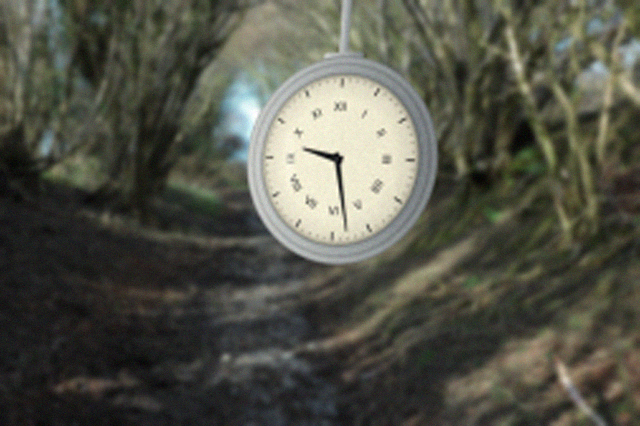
9:28
